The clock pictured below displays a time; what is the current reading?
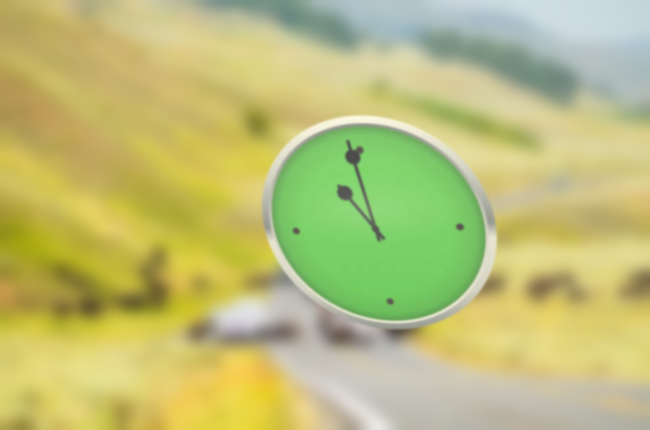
10:59
